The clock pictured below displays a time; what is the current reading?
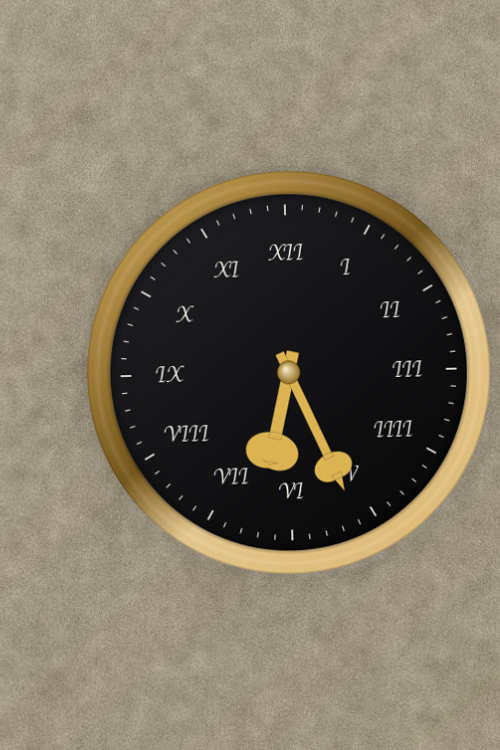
6:26
